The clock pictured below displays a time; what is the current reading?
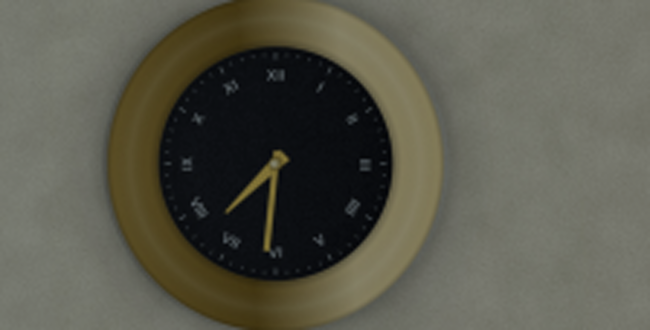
7:31
